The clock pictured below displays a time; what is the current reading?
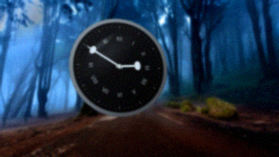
2:50
